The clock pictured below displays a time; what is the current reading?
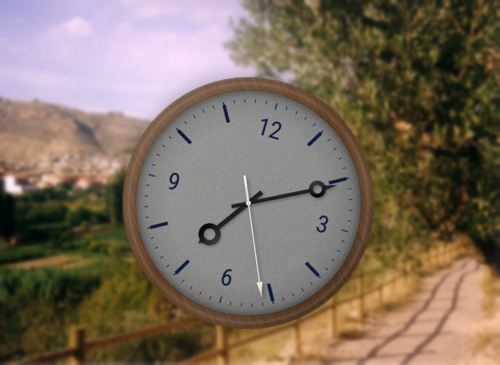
7:10:26
